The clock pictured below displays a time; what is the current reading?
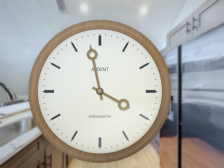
3:58
